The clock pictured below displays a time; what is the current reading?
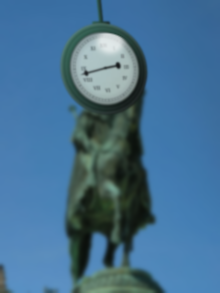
2:43
